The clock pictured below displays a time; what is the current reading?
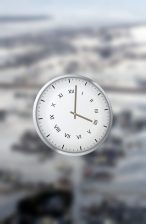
4:02
